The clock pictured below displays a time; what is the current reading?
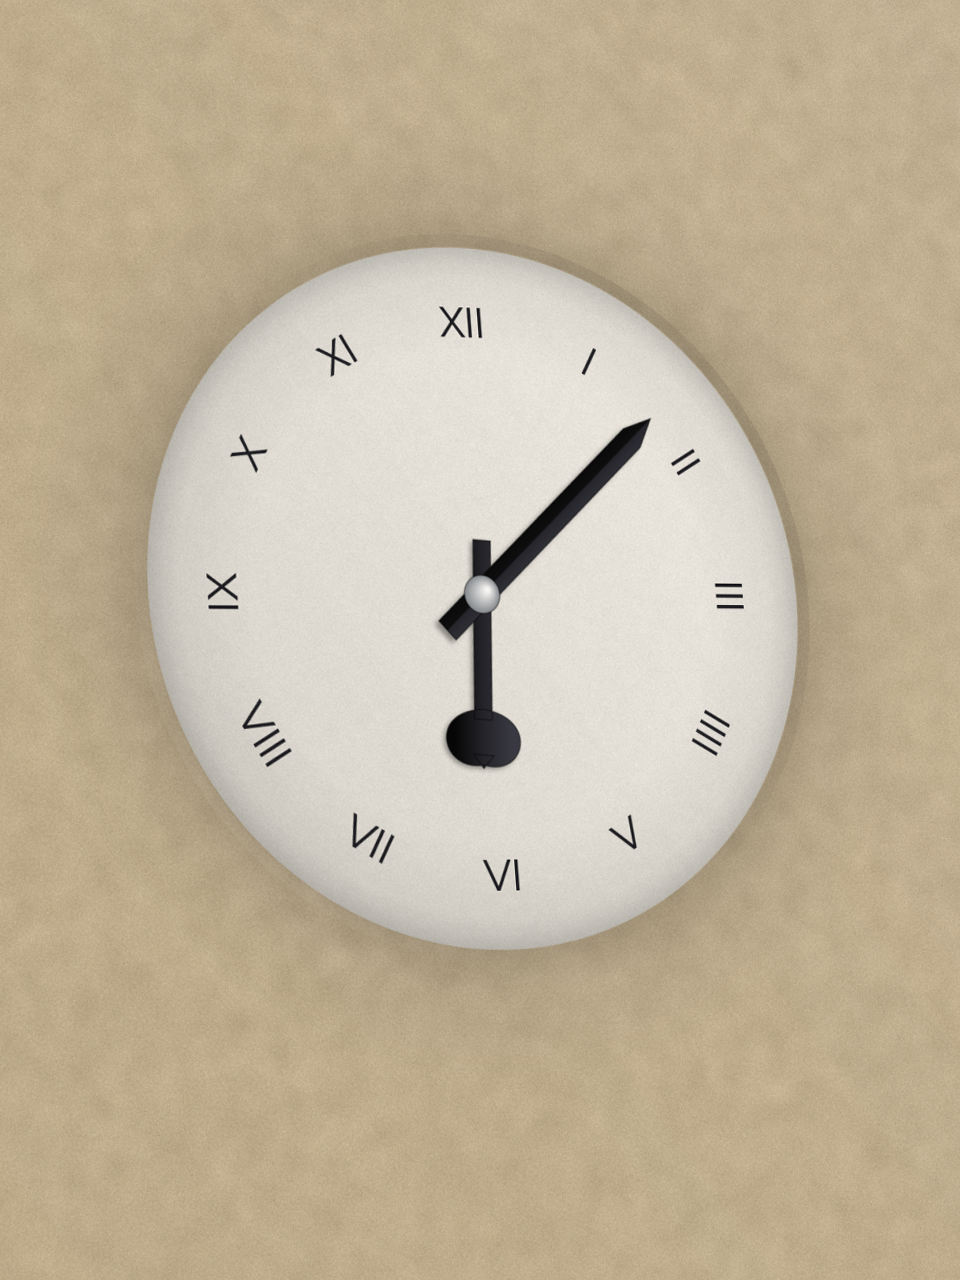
6:08
